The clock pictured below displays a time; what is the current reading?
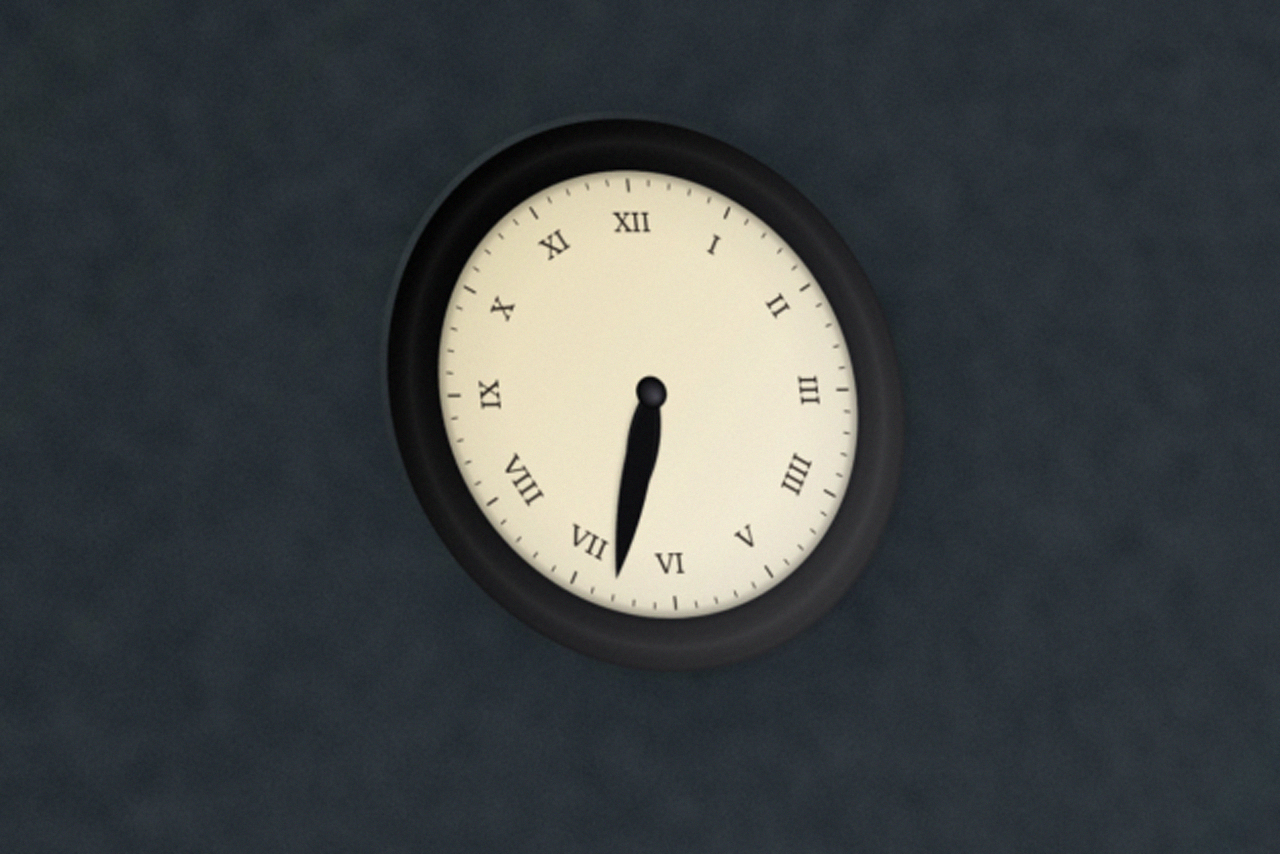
6:33
